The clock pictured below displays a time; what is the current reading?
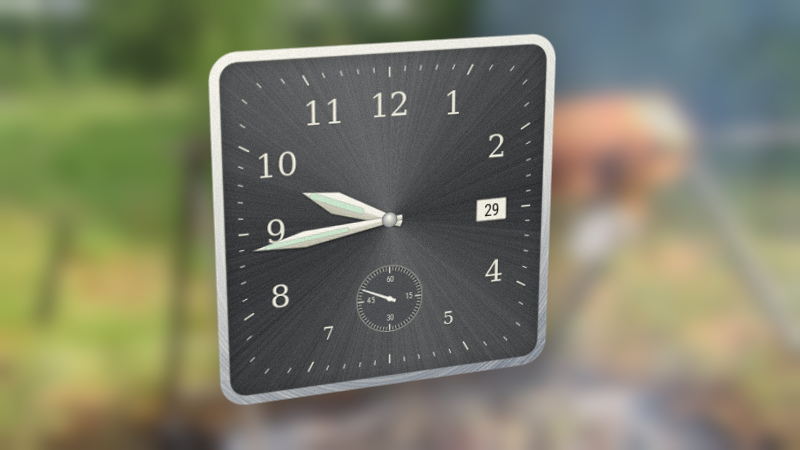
9:43:49
